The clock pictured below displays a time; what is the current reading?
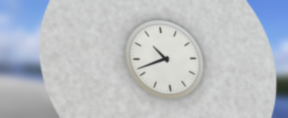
10:42
